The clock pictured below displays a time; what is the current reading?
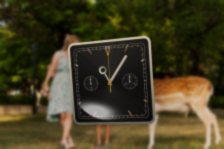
11:06
